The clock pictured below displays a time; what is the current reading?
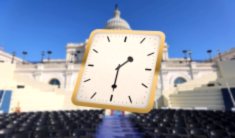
1:30
